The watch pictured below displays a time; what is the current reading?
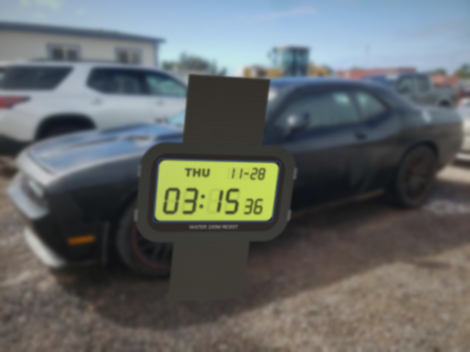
3:15:36
